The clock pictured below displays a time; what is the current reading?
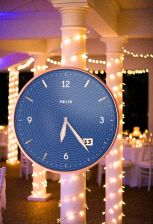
6:24
